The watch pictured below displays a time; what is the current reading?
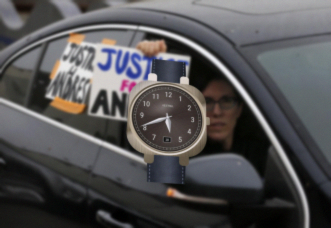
5:41
